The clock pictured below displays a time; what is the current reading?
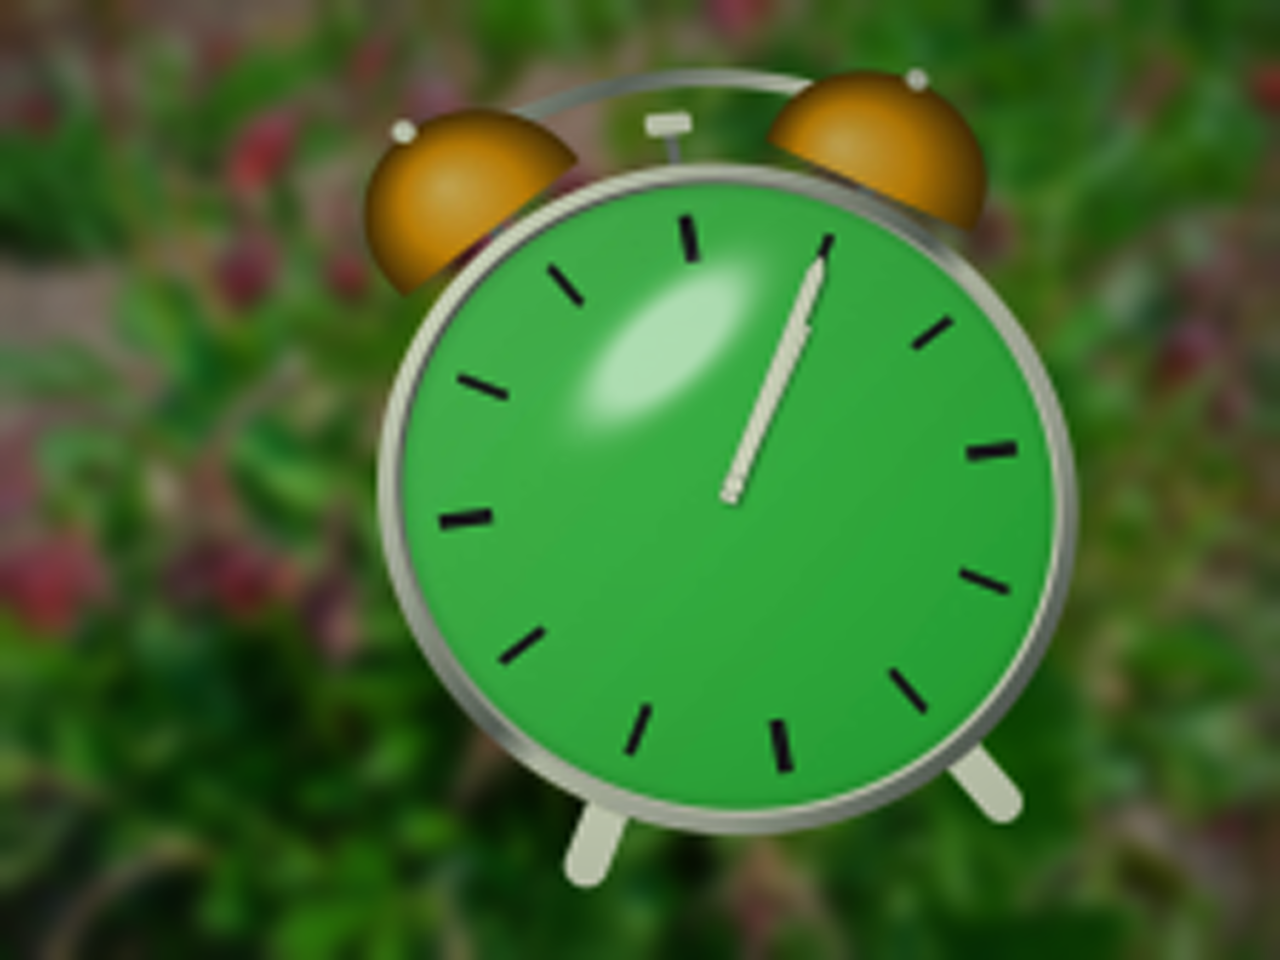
1:05
